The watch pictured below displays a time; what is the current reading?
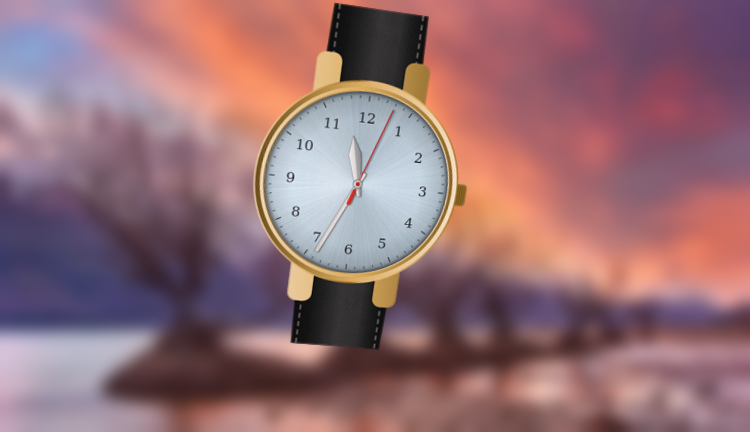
11:34:03
